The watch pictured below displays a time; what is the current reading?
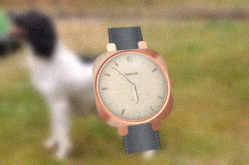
5:53
